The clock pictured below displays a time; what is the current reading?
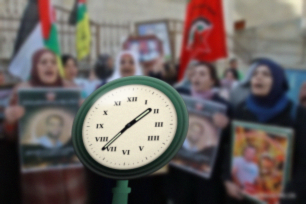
1:37
